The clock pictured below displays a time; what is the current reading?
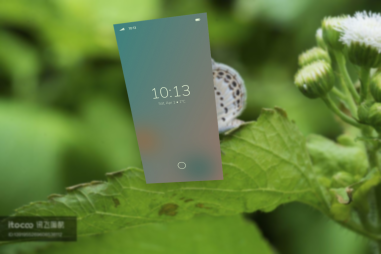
10:13
